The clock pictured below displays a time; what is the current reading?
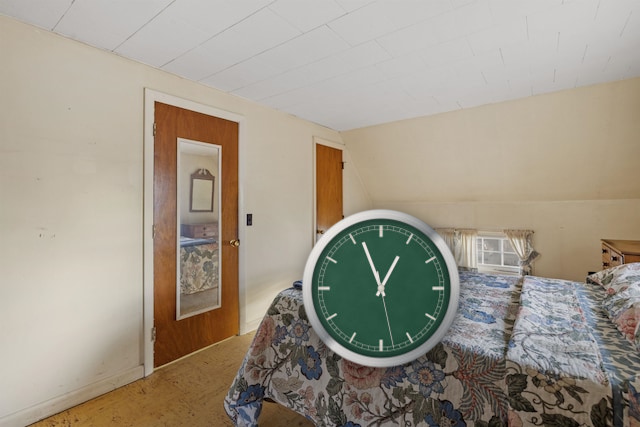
12:56:28
